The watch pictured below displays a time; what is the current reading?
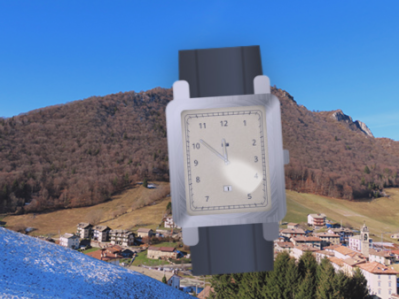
11:52
